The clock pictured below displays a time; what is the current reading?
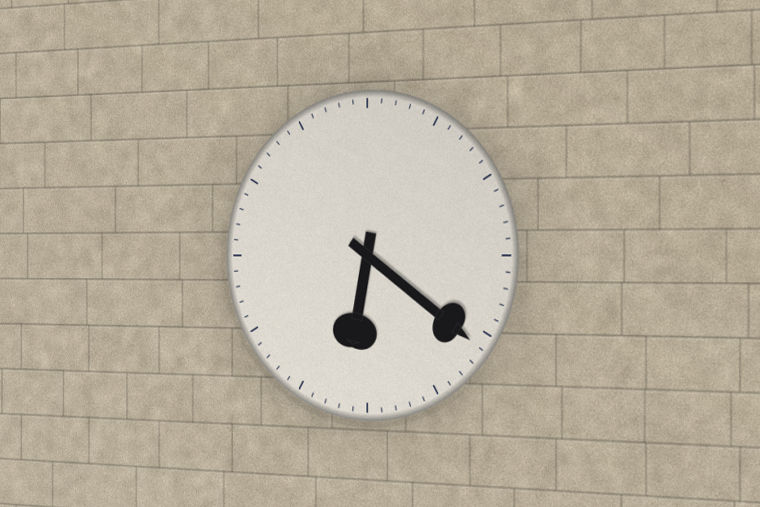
6:21
